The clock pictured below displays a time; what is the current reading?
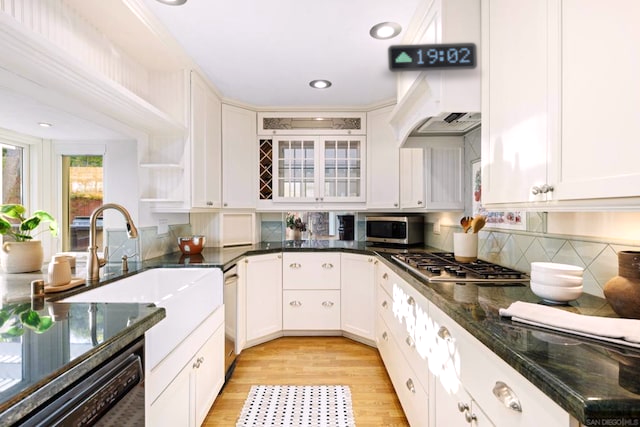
19:02
